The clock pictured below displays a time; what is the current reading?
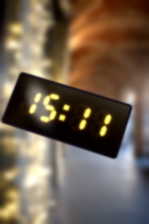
15:11
